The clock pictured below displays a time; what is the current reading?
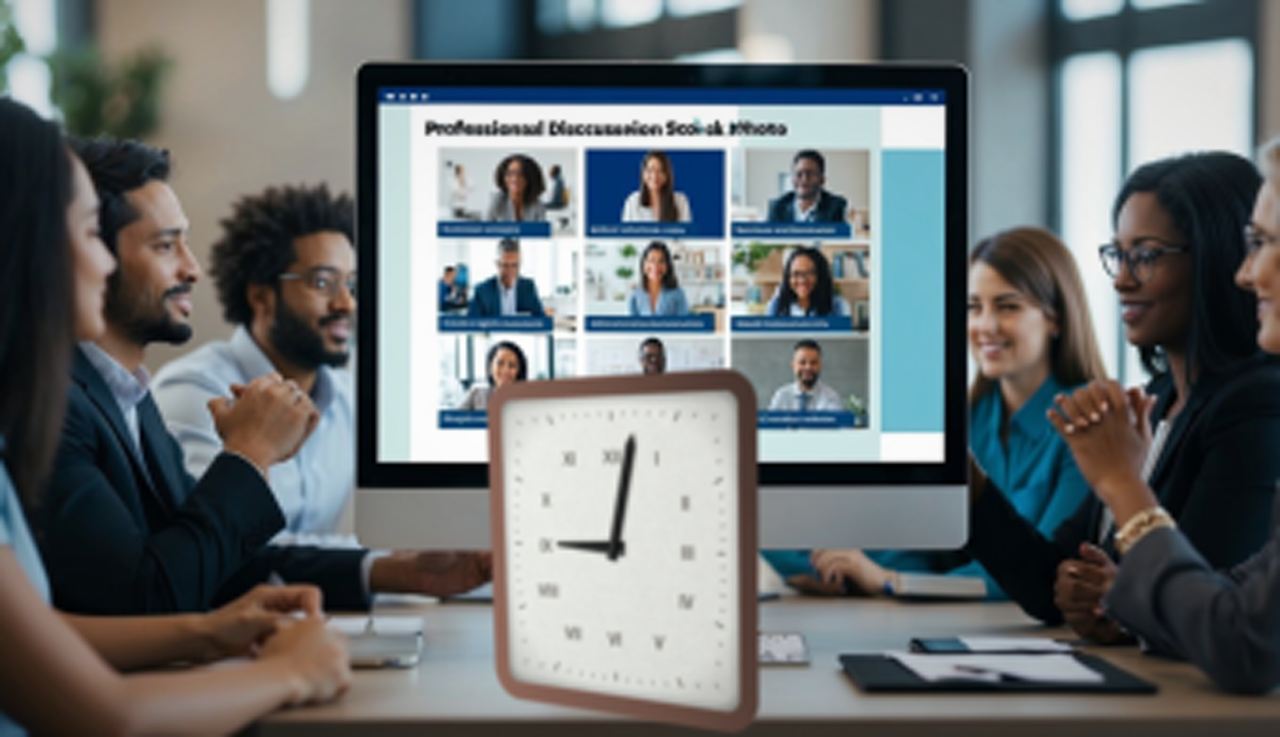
9:02
